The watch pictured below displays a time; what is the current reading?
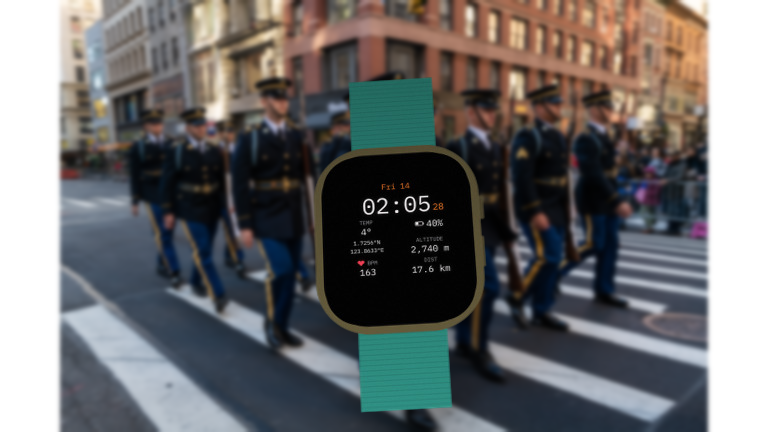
2:05:28
